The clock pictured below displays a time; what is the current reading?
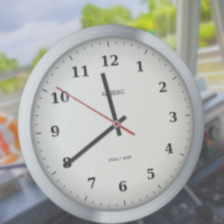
11:39:51
